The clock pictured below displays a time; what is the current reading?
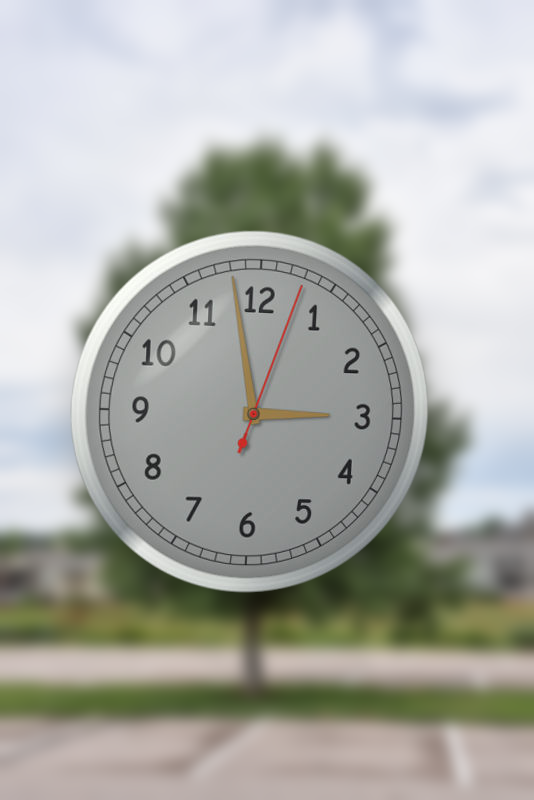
2:58:03
